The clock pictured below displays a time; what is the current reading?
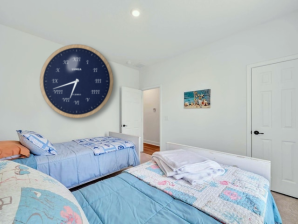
6:42
